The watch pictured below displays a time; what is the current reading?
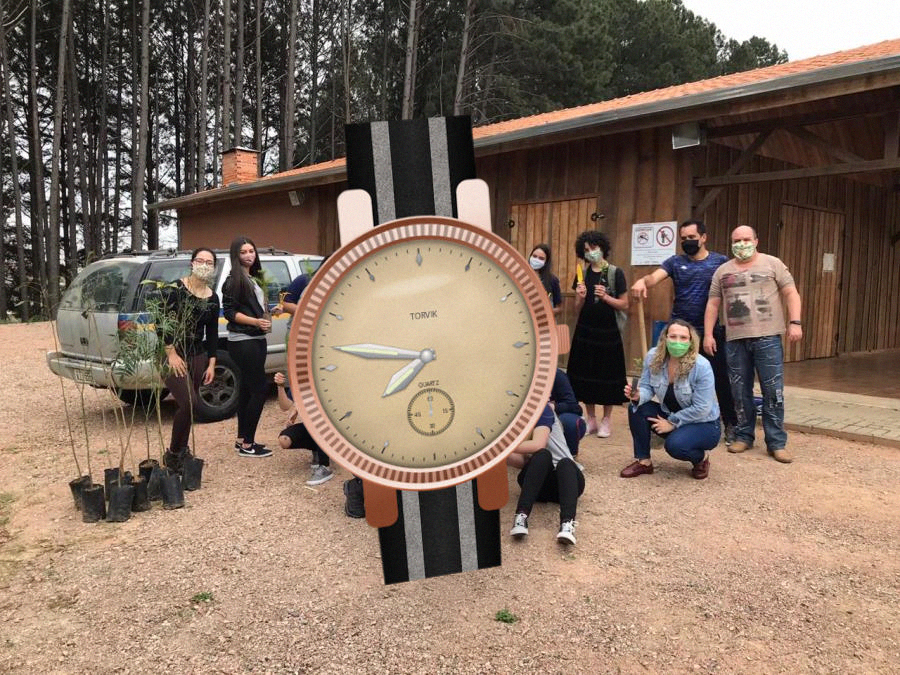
7:47
